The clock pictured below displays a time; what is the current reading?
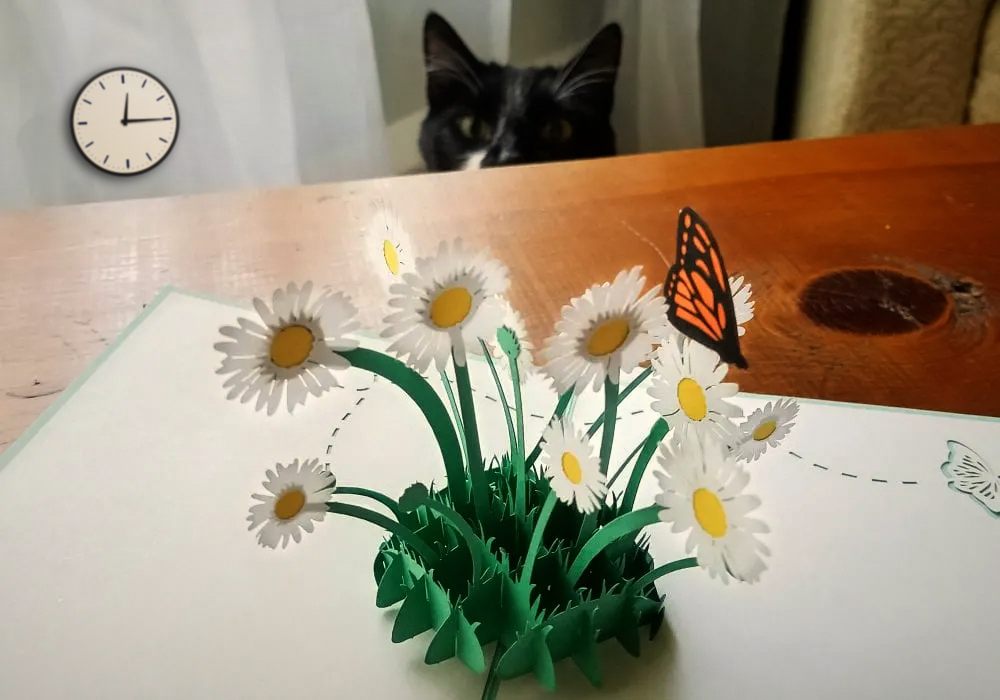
12:15
